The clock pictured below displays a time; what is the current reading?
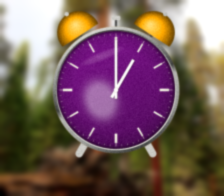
1:00
